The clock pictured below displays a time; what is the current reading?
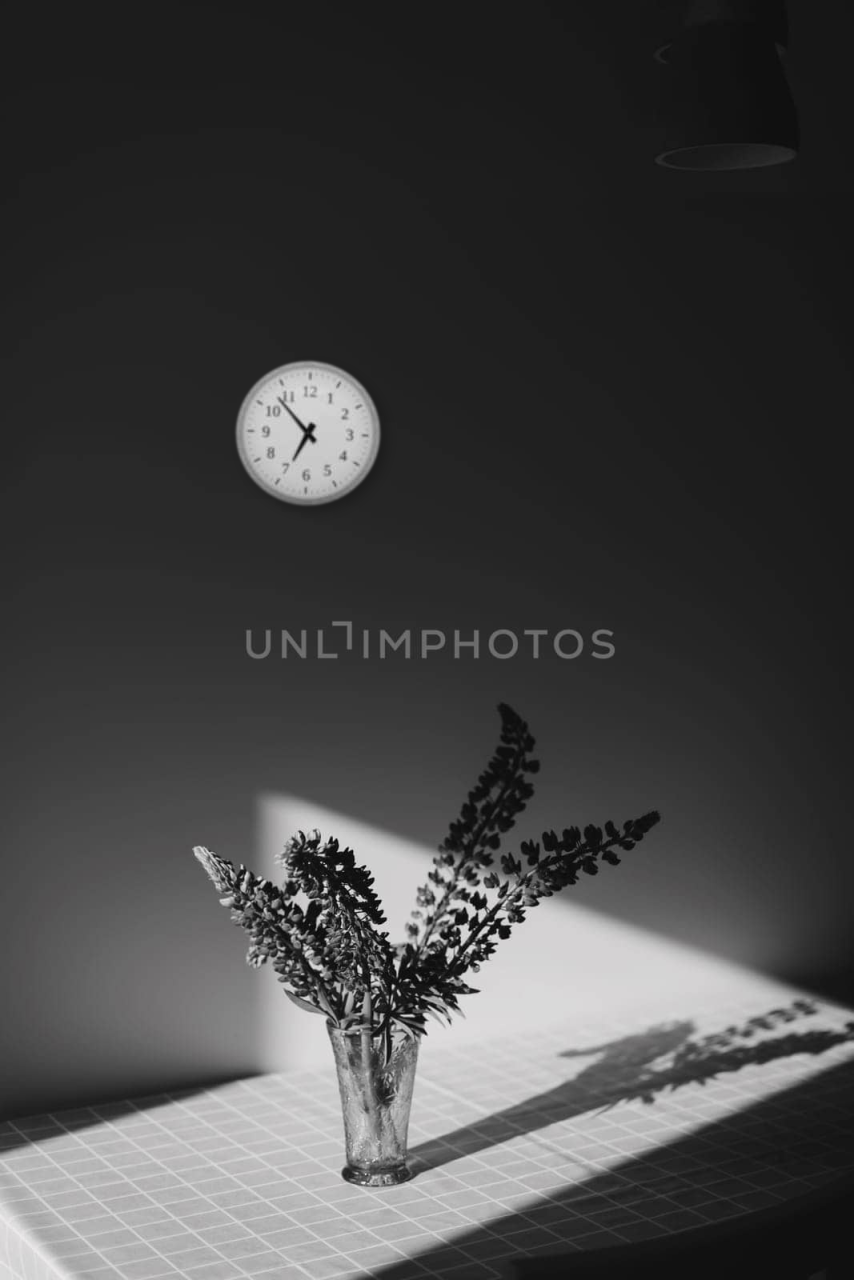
6:53
